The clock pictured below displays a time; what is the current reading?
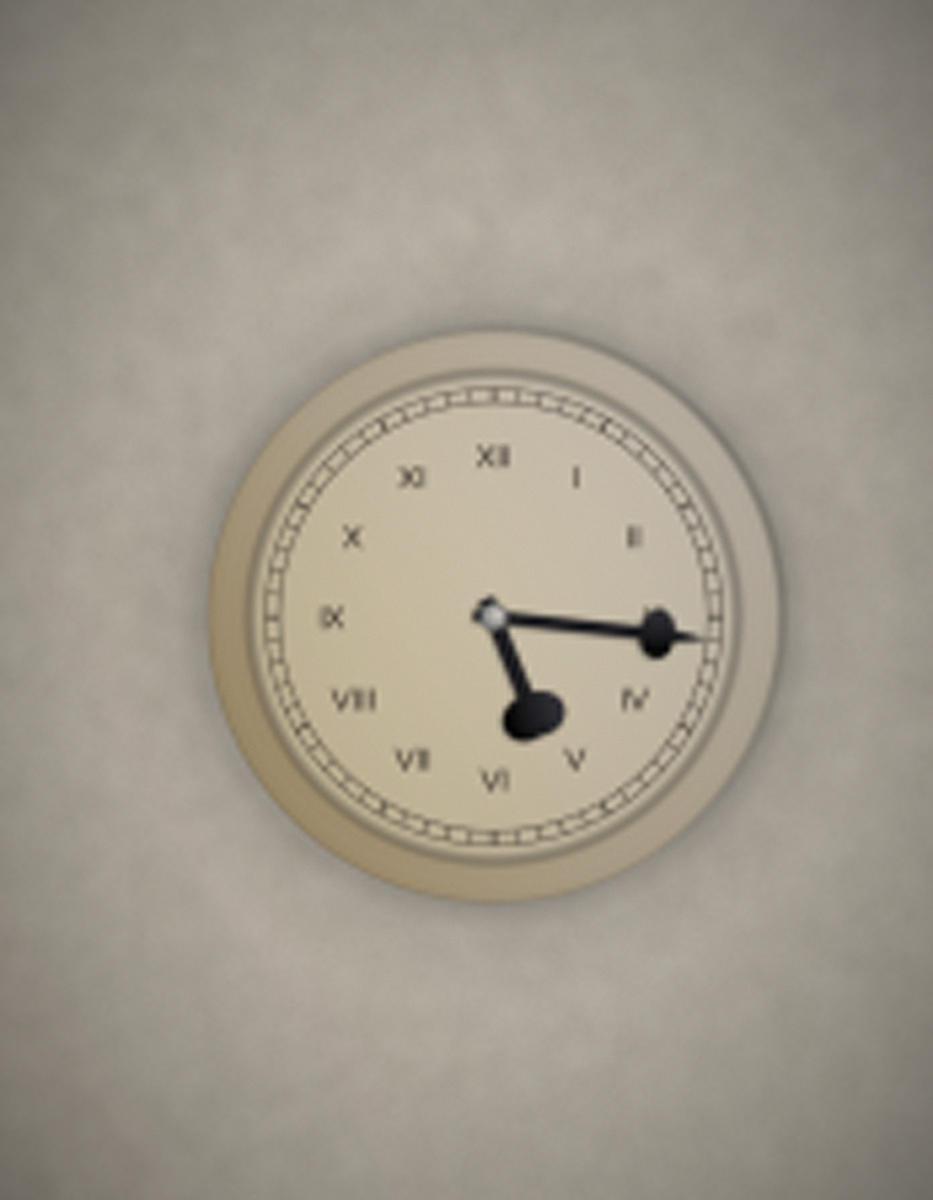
5:16
